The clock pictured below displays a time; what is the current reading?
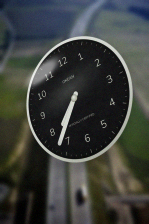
7:37
